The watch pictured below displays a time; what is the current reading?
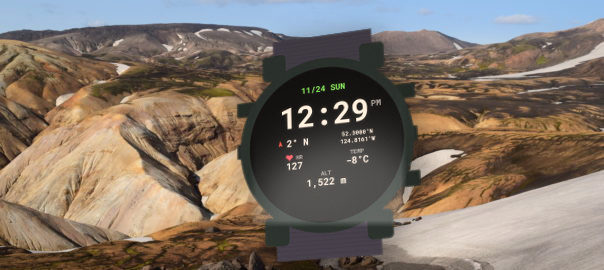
12:29
